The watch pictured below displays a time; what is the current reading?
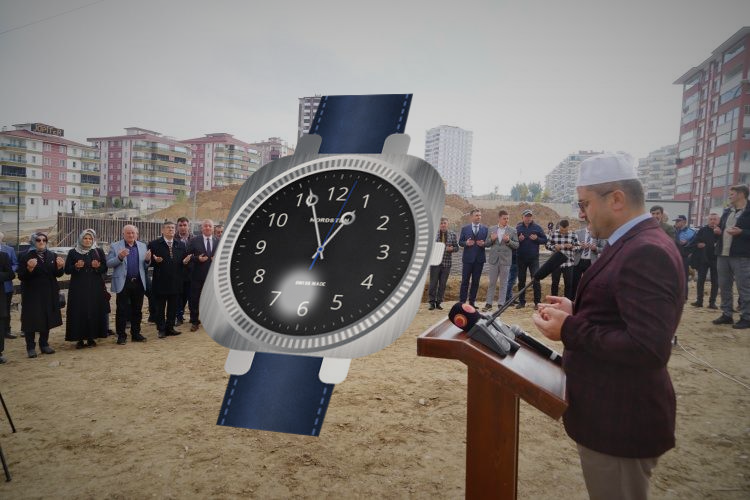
12:56:02
